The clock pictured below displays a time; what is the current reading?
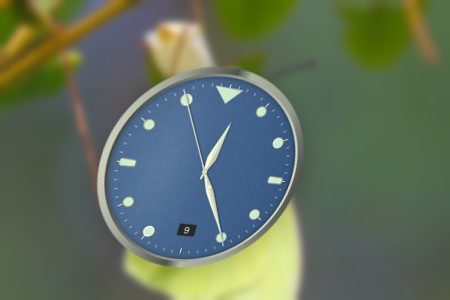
12:24:55
